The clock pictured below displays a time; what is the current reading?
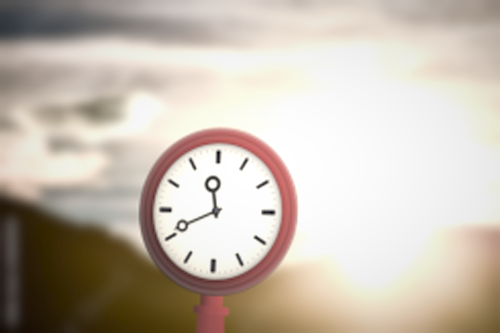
11:41
